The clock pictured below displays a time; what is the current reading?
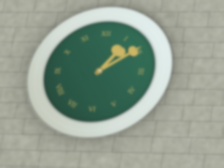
1:09
